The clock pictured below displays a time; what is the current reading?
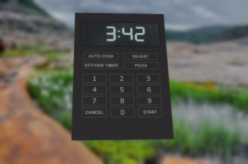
3:42
